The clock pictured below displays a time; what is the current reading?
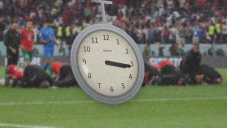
3:16
